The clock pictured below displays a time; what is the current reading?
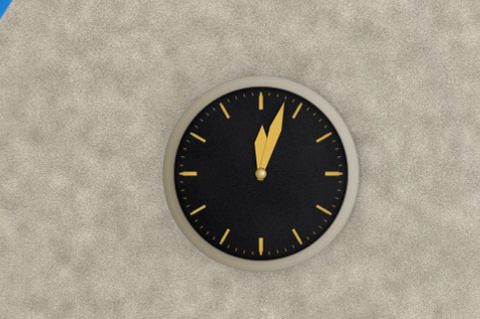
12:03
